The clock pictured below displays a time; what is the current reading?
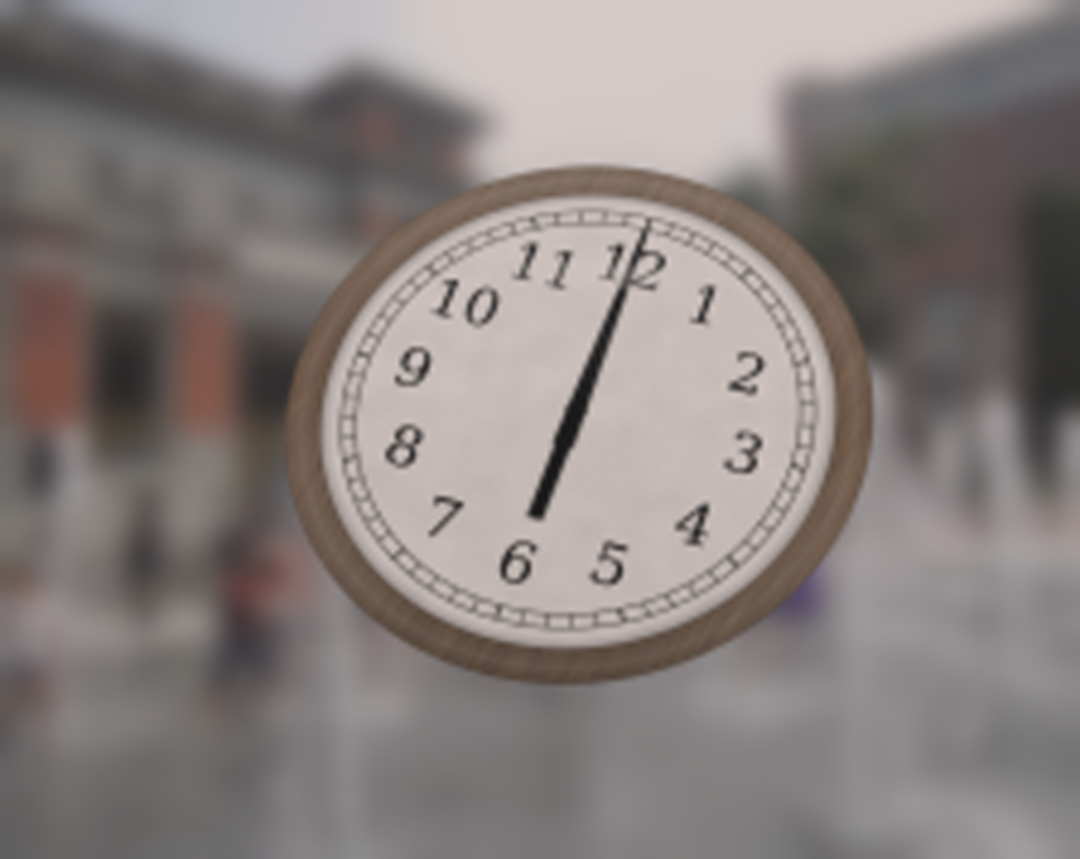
6:00
